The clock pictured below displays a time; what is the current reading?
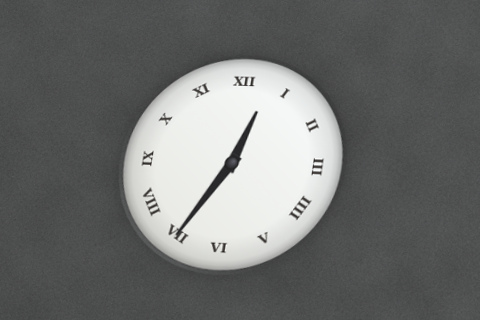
12:35
